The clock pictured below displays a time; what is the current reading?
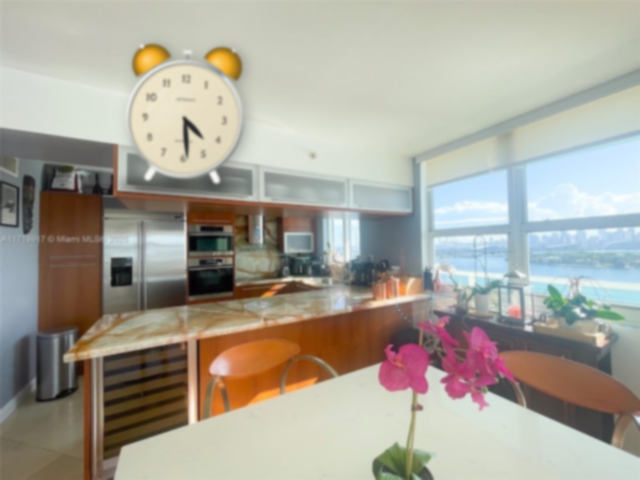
4:29
